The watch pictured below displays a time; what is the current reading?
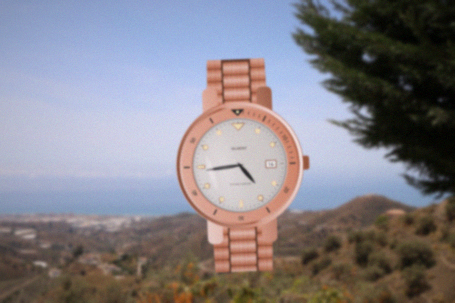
4:44
